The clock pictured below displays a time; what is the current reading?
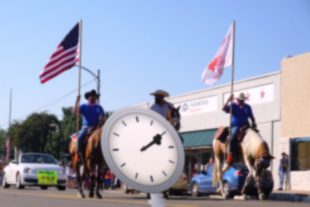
2:10
